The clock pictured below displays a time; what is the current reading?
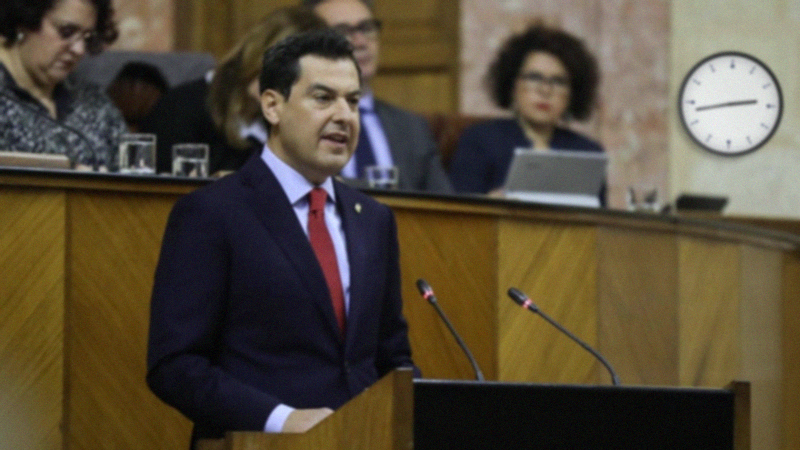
2:43
